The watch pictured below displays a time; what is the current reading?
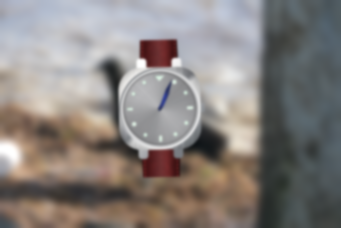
1:04
